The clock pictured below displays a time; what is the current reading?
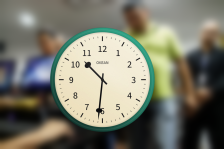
10:31
